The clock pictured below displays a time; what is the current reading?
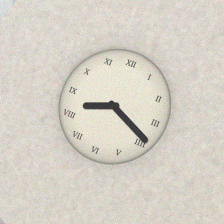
8:19
